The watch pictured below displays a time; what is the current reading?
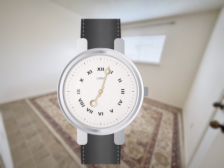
7:03
